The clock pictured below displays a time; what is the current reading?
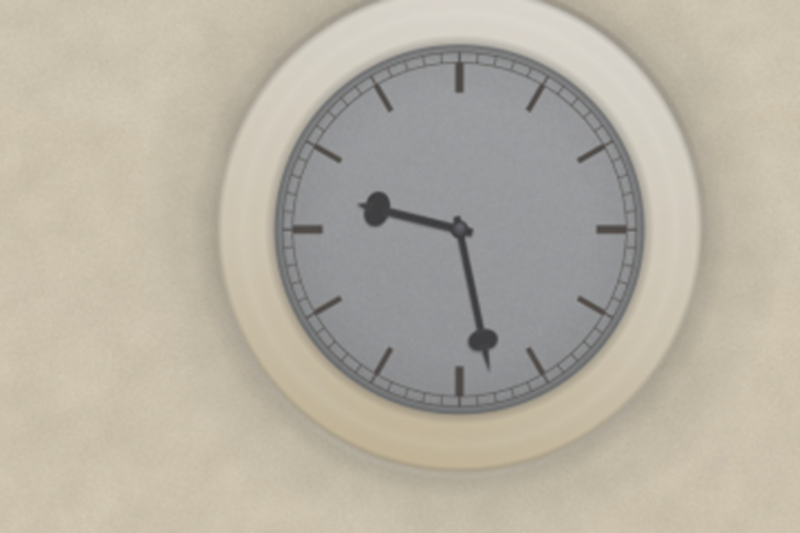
9:28
